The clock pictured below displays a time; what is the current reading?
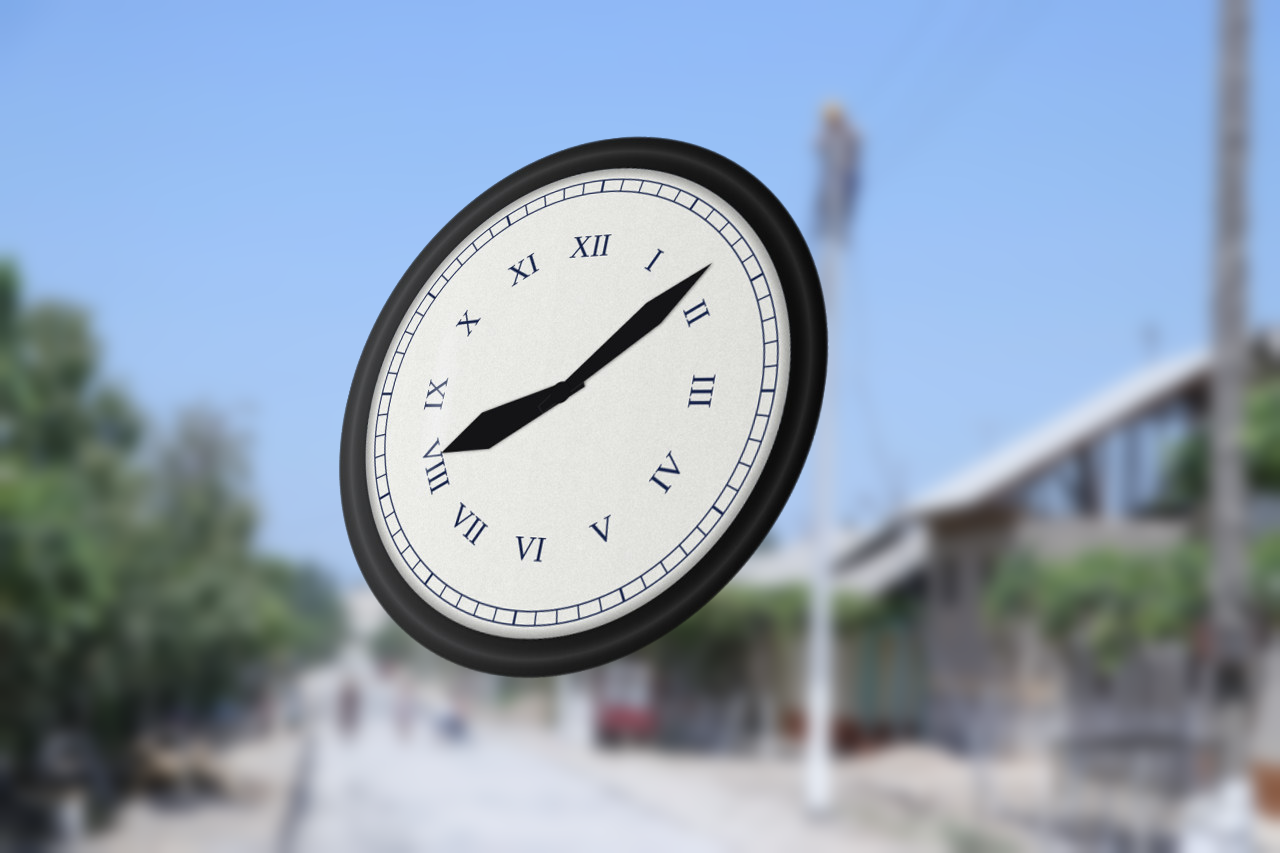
8:08
